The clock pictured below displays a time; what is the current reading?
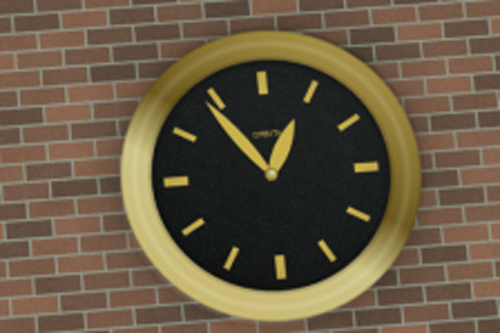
12:54
